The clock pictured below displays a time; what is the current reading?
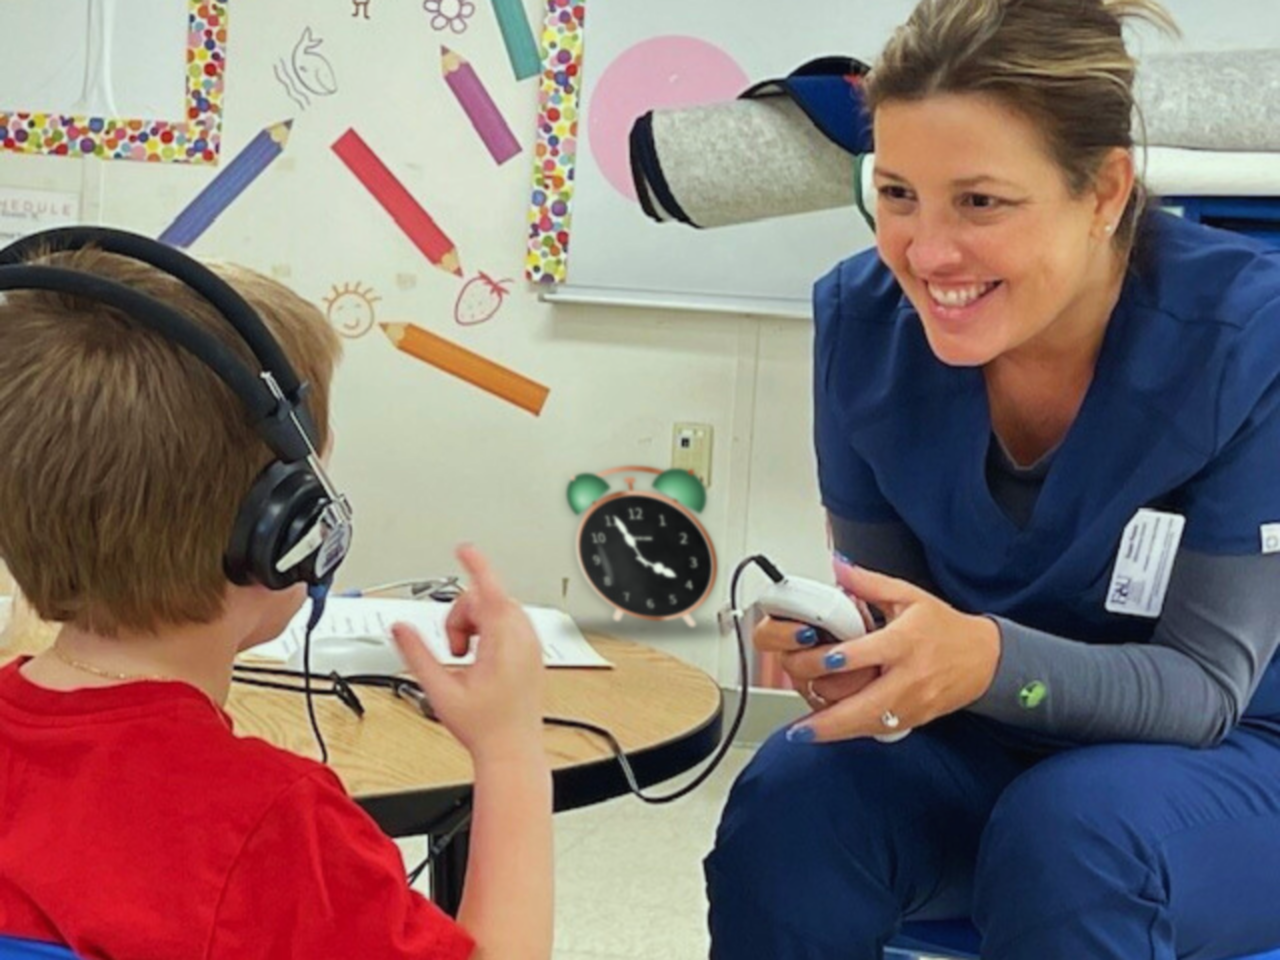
3:56
